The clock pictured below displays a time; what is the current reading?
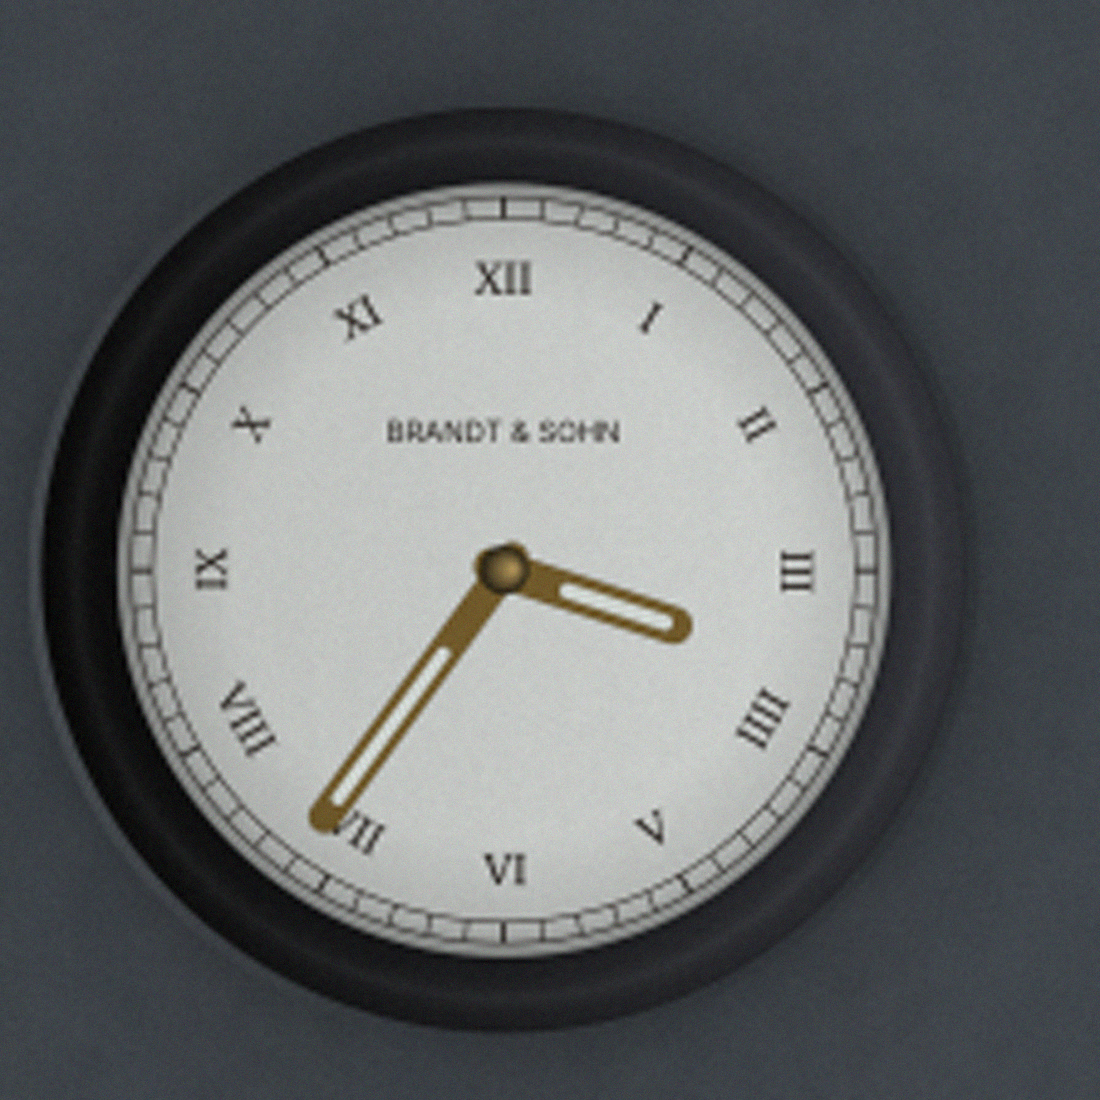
3:36
